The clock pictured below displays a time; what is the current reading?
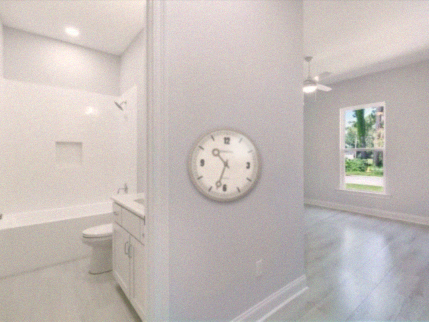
10:33
